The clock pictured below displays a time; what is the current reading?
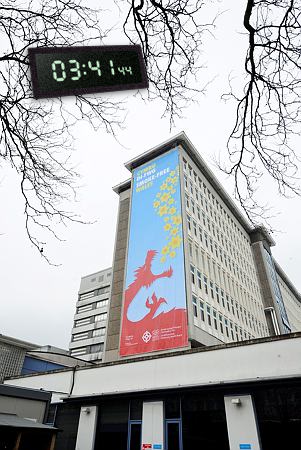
3:41:44
